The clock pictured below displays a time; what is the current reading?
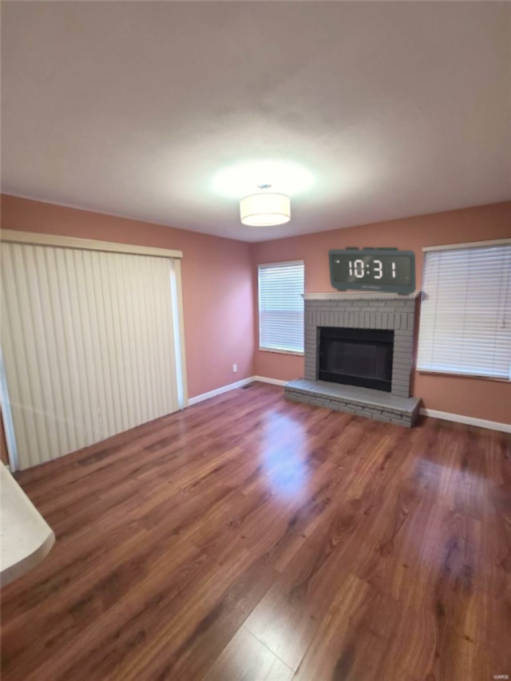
10:31
